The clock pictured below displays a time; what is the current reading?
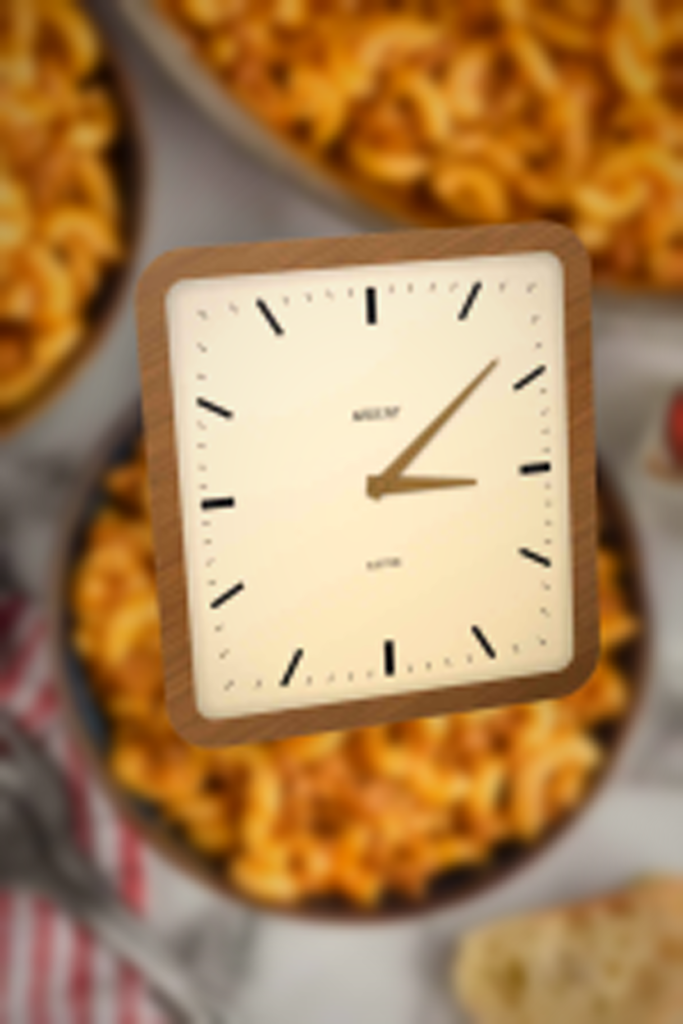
3:08
